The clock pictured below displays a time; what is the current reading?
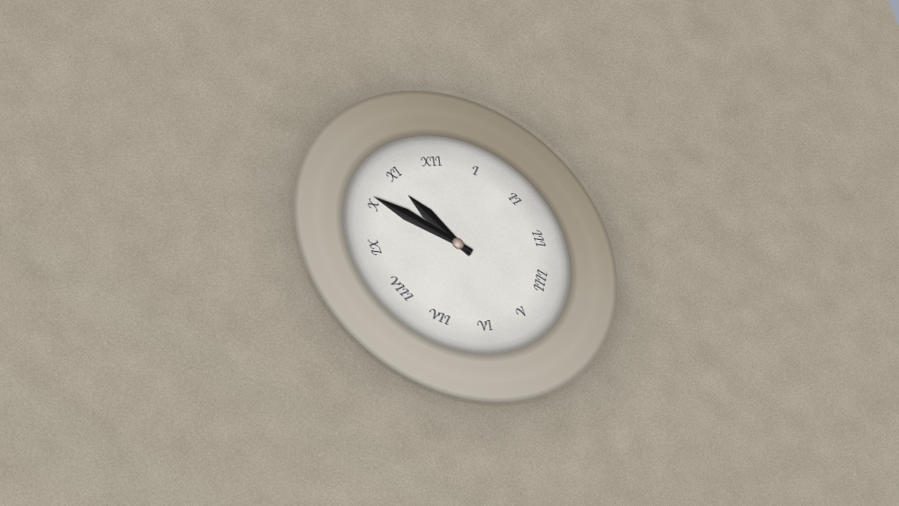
10:51
